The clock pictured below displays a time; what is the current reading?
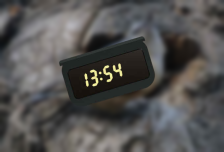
13:54
